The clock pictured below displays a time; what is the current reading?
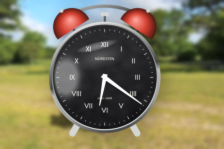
6:21
